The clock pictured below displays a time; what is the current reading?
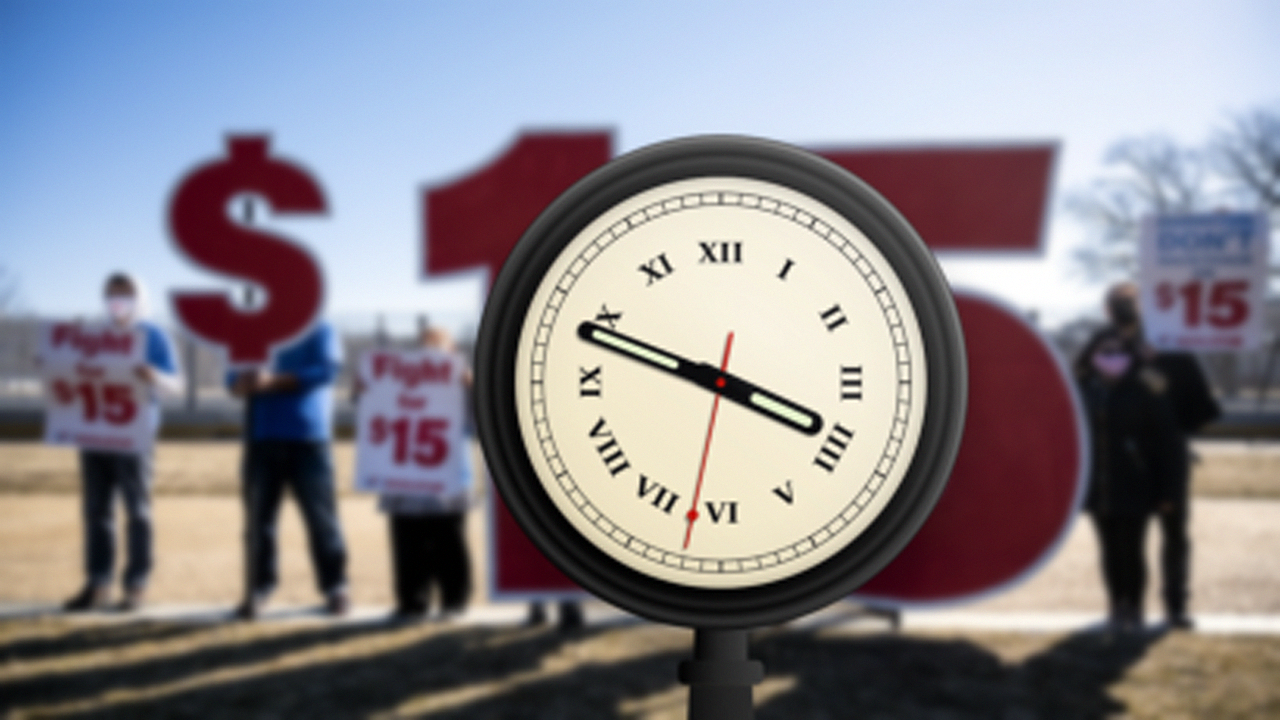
3:48:32
